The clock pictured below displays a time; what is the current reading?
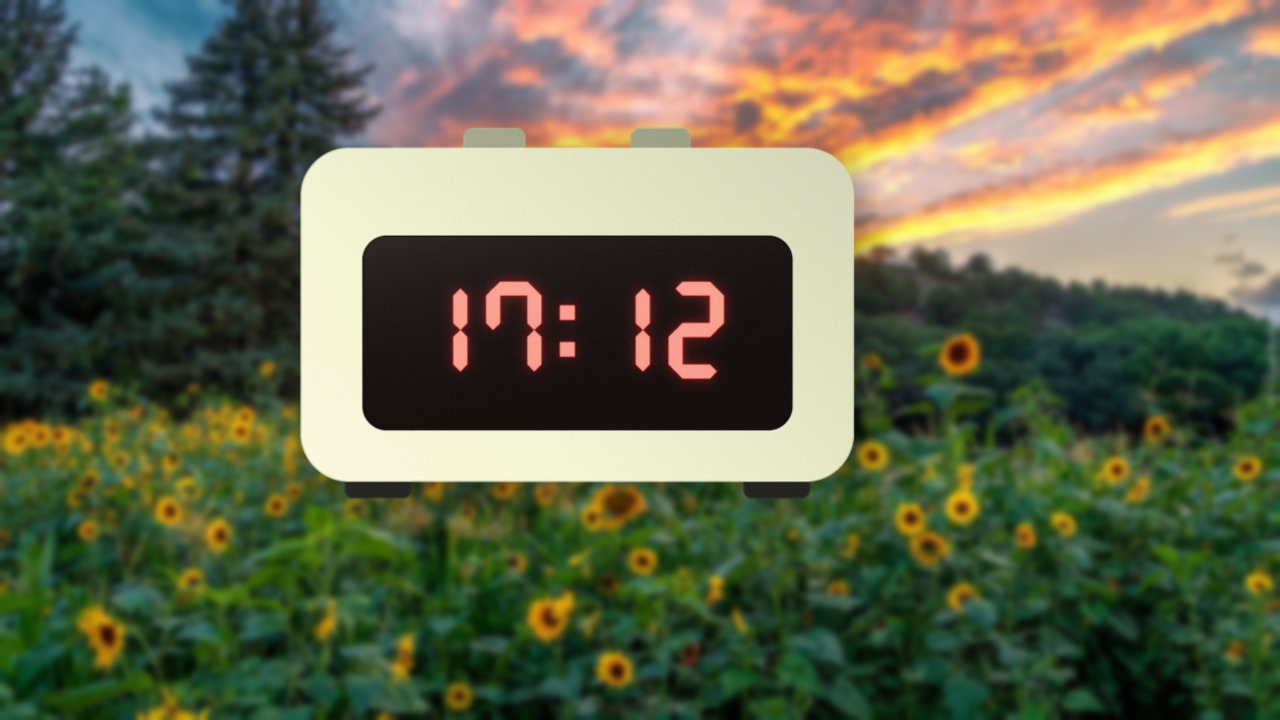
17:12
